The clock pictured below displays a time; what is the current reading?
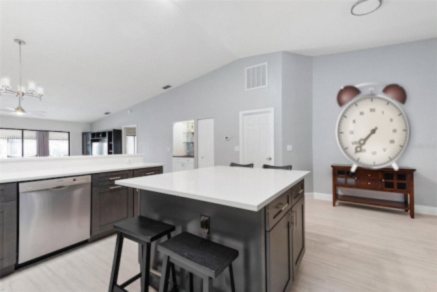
7:37
